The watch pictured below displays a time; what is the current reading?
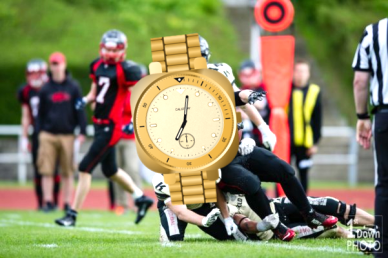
7:02
